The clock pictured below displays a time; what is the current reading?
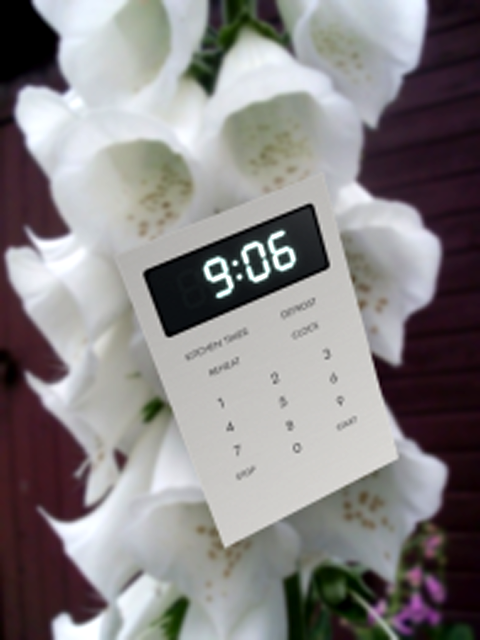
9:06
